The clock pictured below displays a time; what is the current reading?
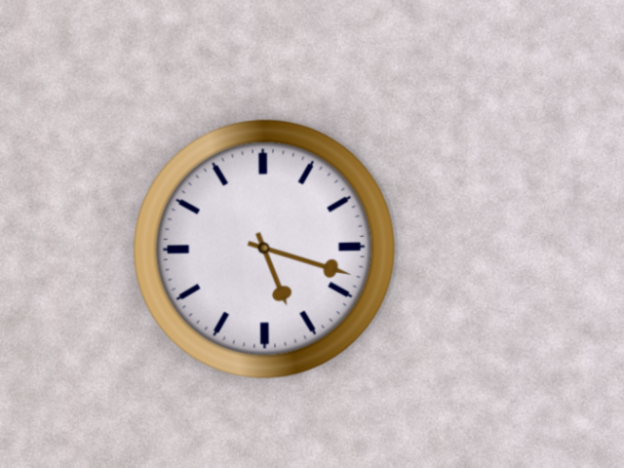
5:18
